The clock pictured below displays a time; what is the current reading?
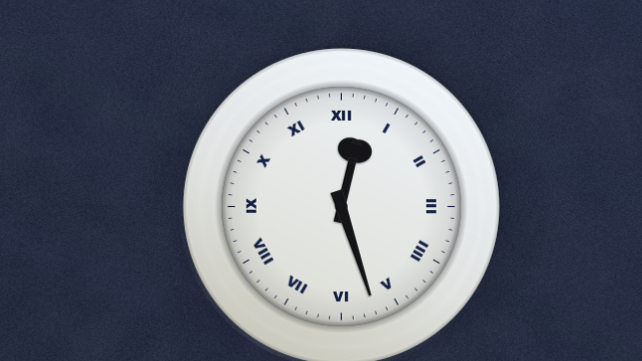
12:27
